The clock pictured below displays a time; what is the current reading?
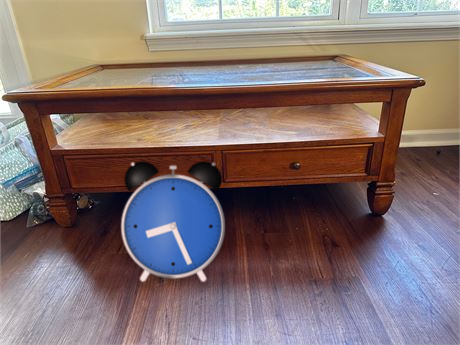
8:26
